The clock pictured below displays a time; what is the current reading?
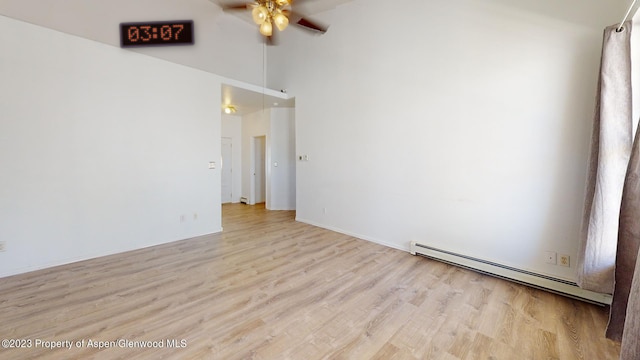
3:07
